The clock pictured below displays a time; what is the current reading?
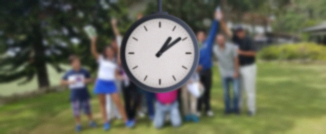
1:09
